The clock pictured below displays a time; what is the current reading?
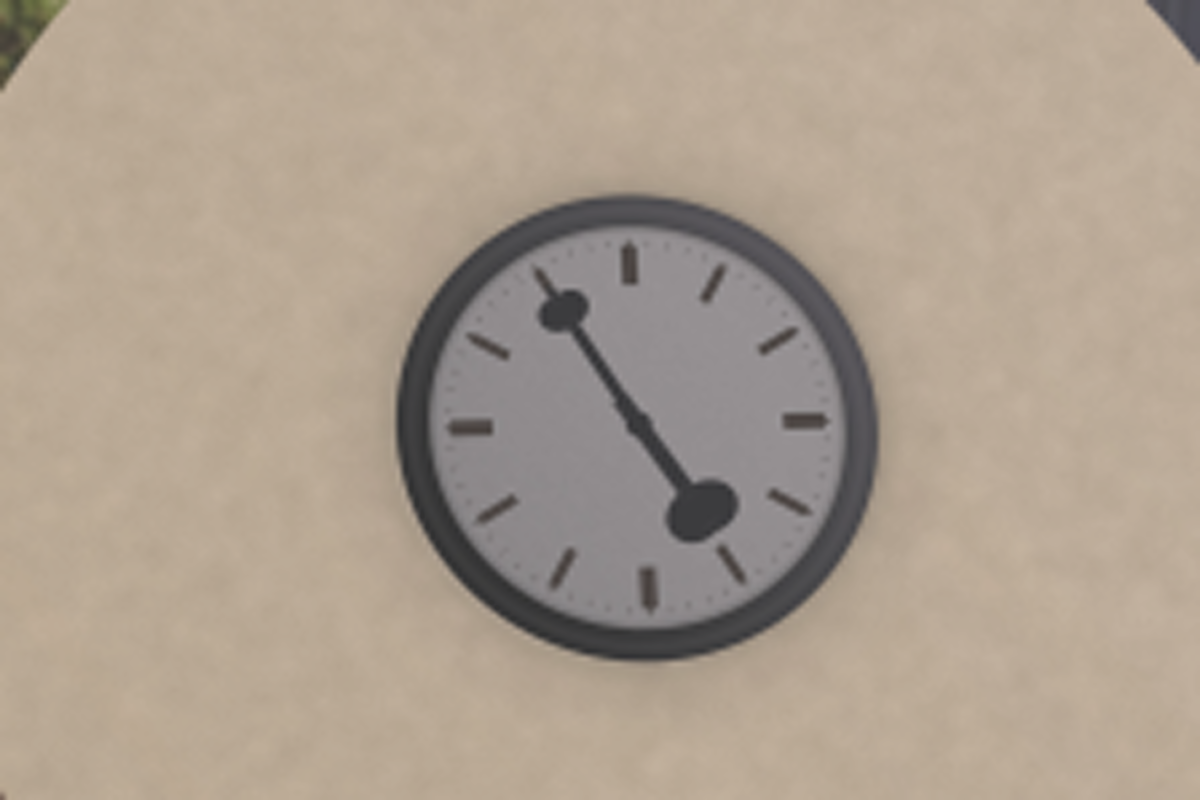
4:55
